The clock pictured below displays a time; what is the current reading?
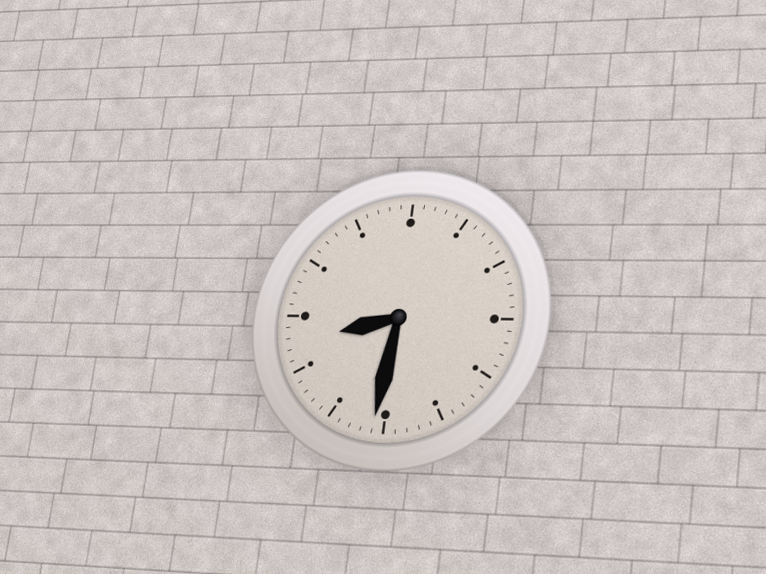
8:31
